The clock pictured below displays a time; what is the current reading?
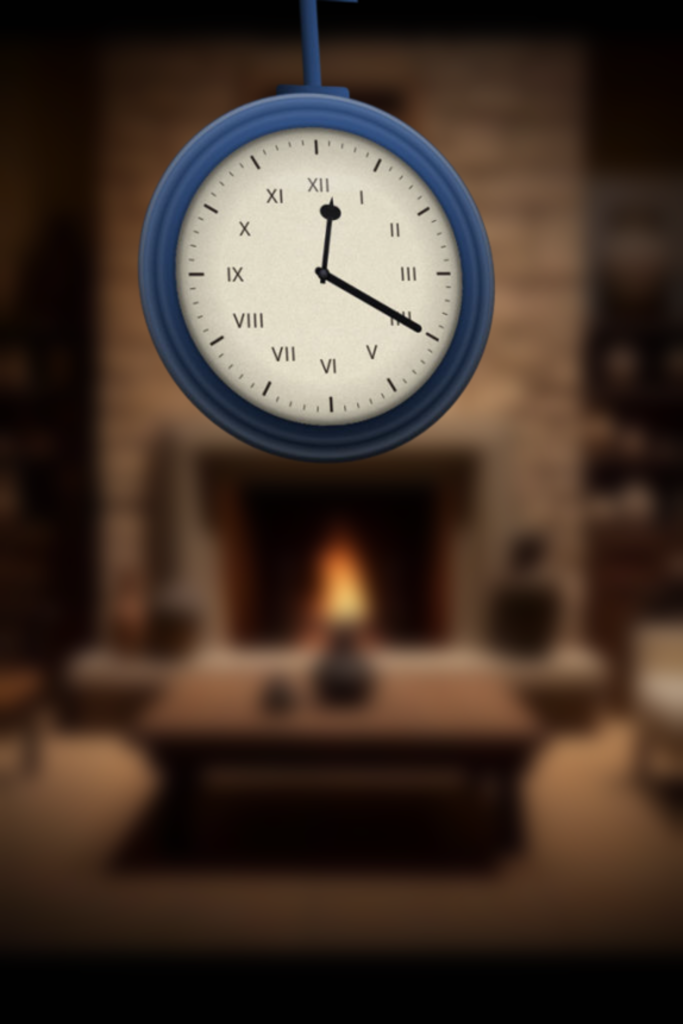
12:20
